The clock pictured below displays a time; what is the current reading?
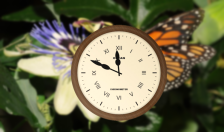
11:49
